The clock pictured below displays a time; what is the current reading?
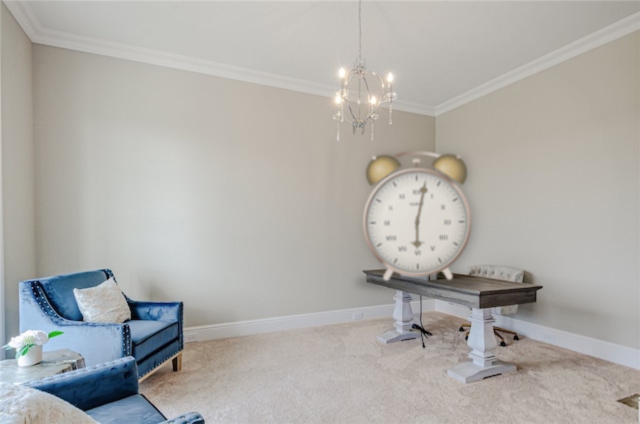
6:02
